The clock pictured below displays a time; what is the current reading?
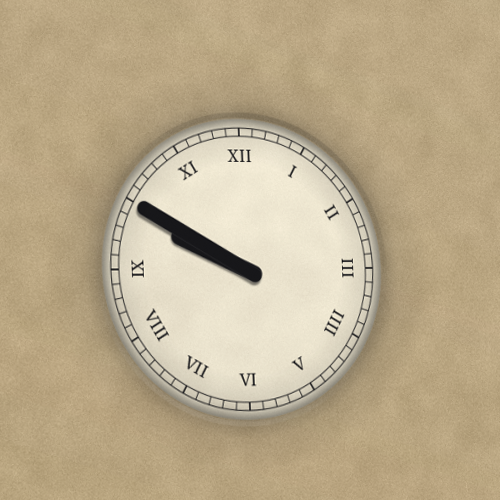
9:50
